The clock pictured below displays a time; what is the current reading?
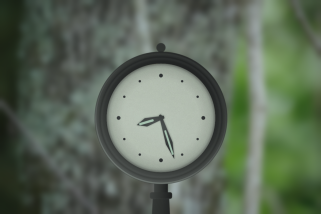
8:27
